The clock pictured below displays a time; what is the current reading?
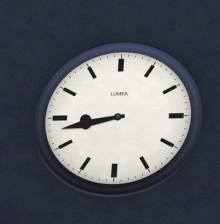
8:43
